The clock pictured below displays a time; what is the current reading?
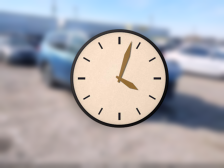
4:03
